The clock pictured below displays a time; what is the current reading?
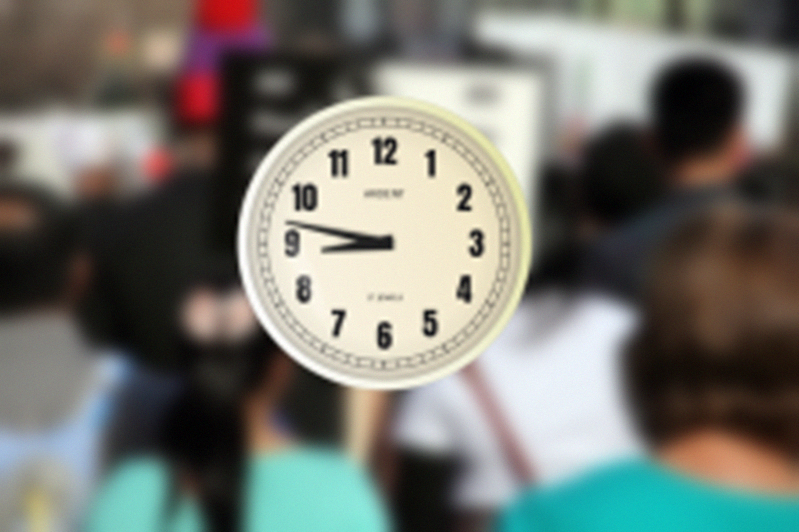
8:47
